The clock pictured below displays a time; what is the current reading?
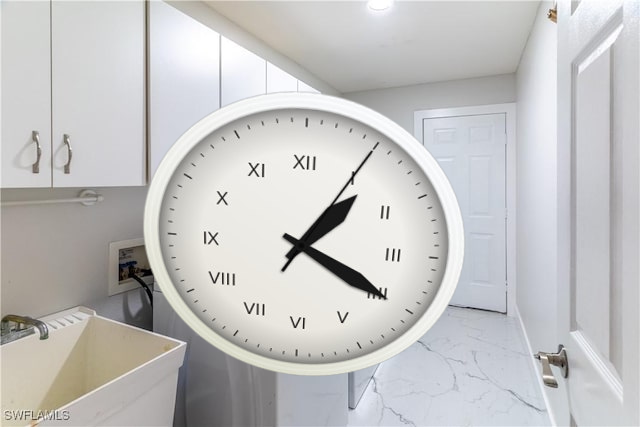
1:20:05
